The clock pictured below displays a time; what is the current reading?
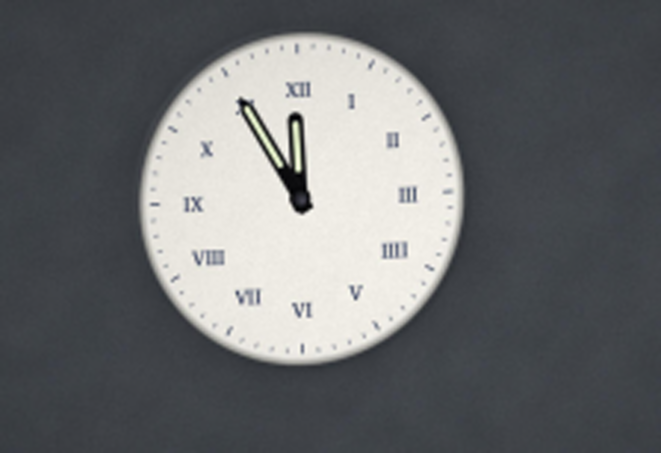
11:55
